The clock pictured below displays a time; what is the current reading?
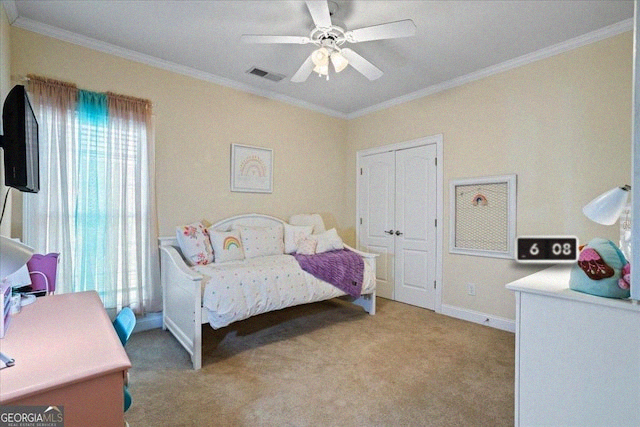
6:08
